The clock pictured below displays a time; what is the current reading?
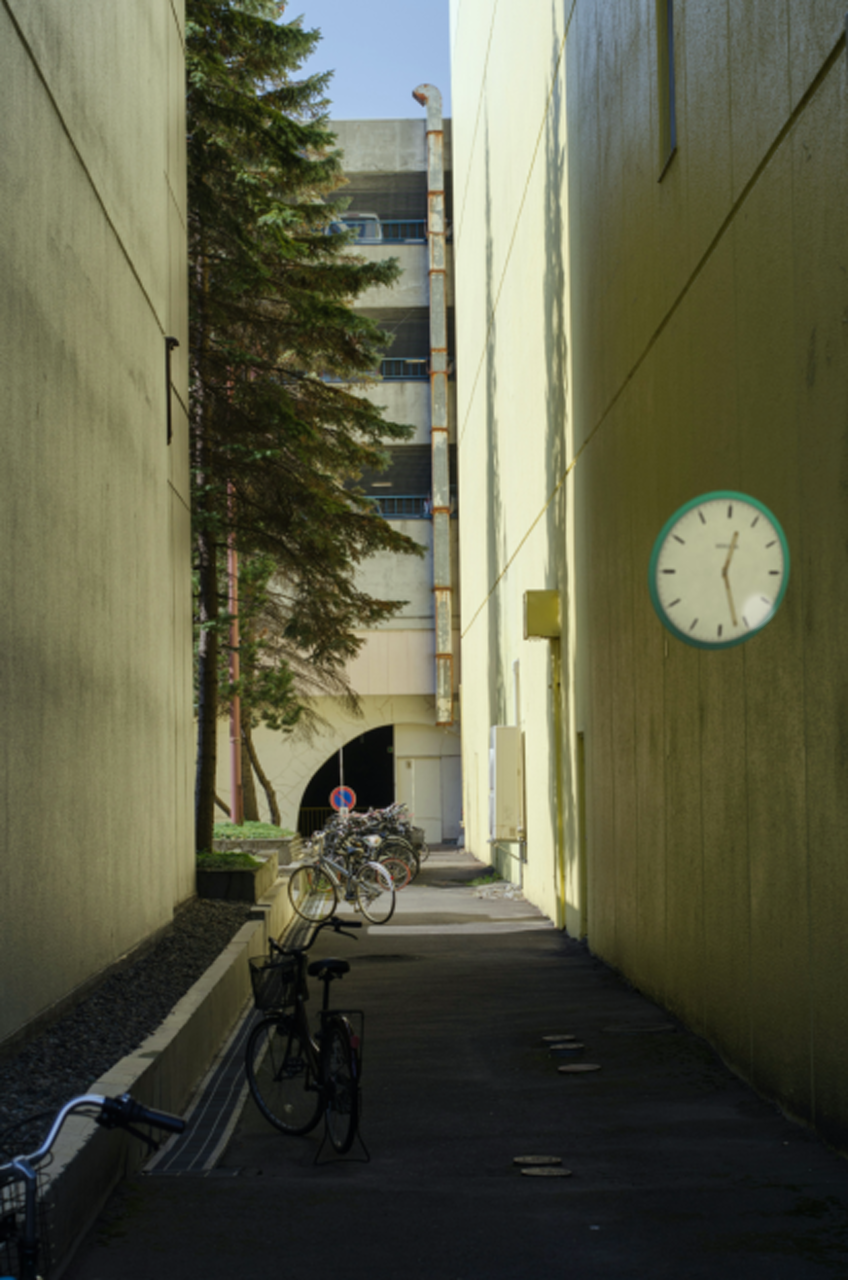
12:27
